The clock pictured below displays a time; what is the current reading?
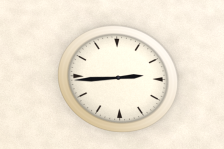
2:44
